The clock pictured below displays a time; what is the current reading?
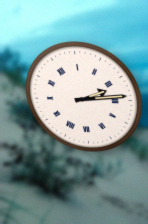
3:19
